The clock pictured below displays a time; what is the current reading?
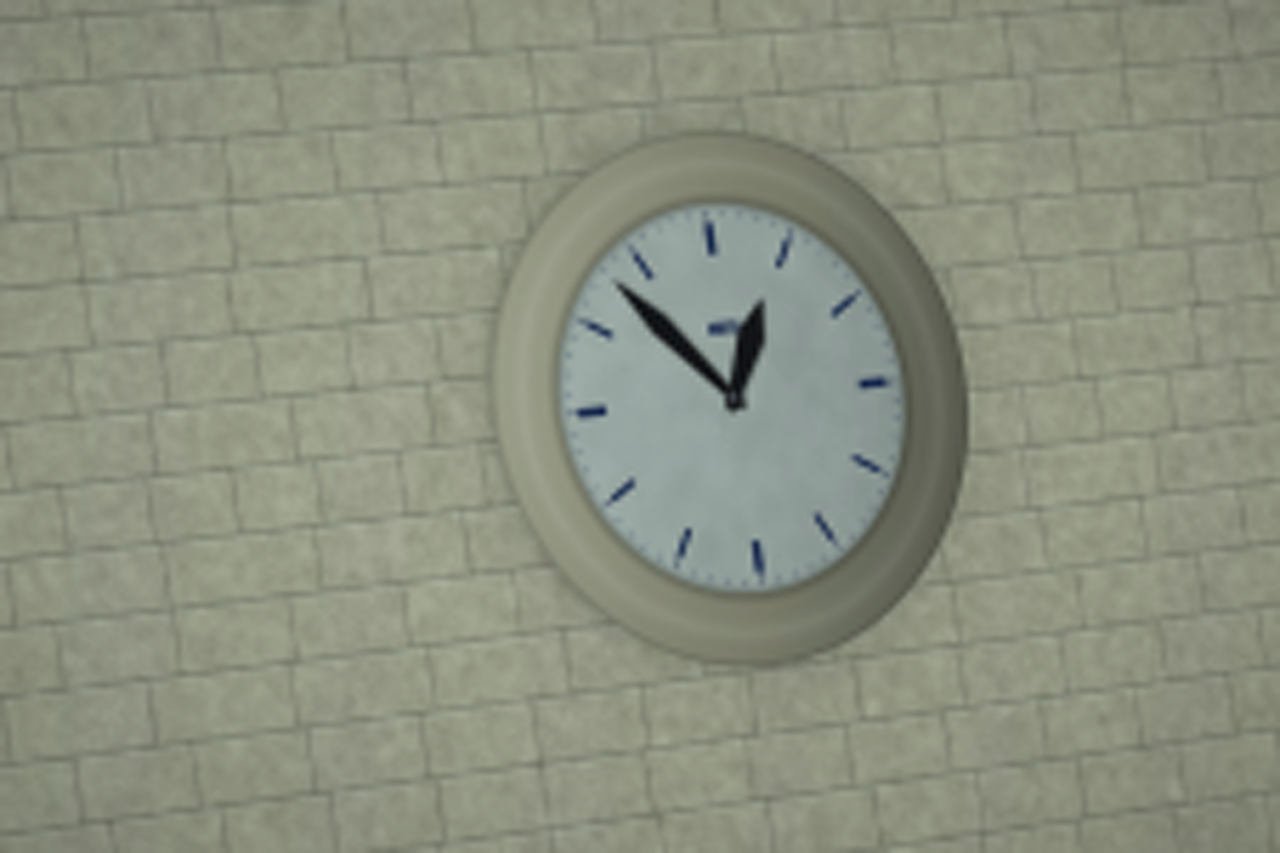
12:53
